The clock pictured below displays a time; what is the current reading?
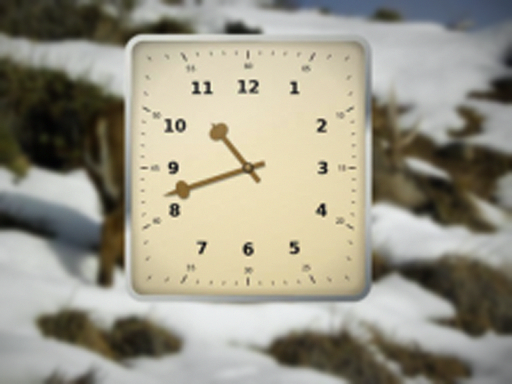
10:42
